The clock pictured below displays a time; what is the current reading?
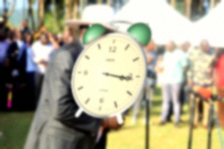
3:16
